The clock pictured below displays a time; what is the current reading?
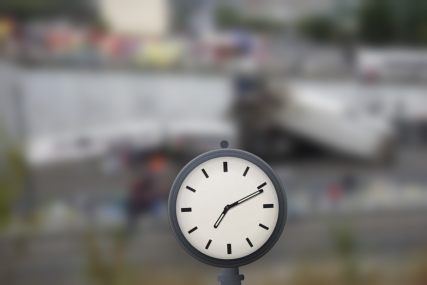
7:11
